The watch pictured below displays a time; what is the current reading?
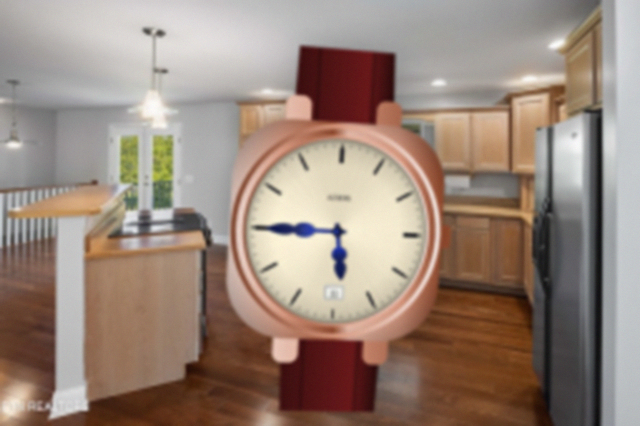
5:45
